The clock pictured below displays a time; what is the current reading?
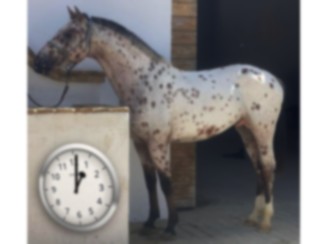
1:01
